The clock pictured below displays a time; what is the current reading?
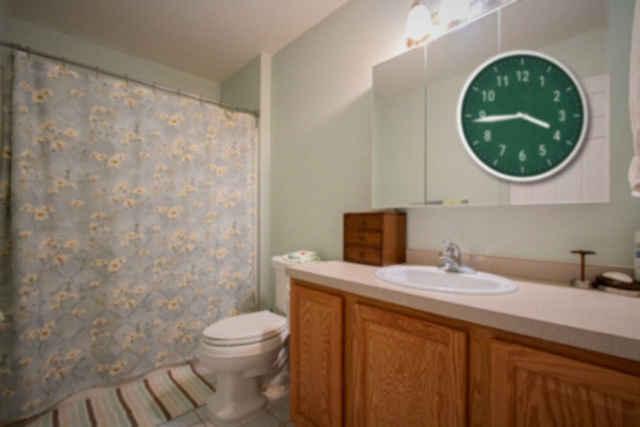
3:44
